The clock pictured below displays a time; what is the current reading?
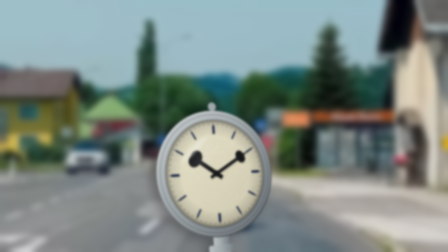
10:10
